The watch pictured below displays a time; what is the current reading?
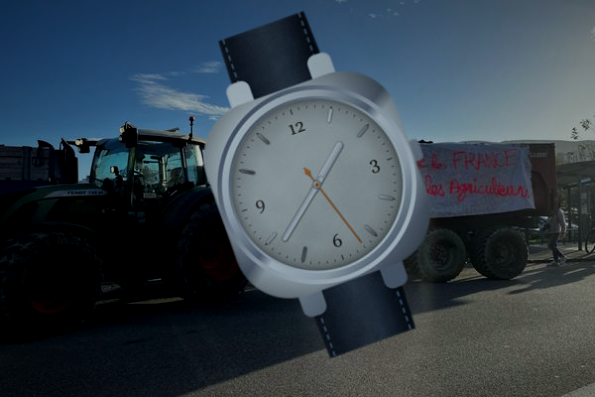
1:38:27
